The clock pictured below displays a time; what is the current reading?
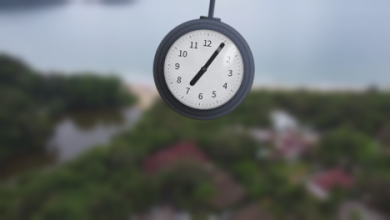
7:05
